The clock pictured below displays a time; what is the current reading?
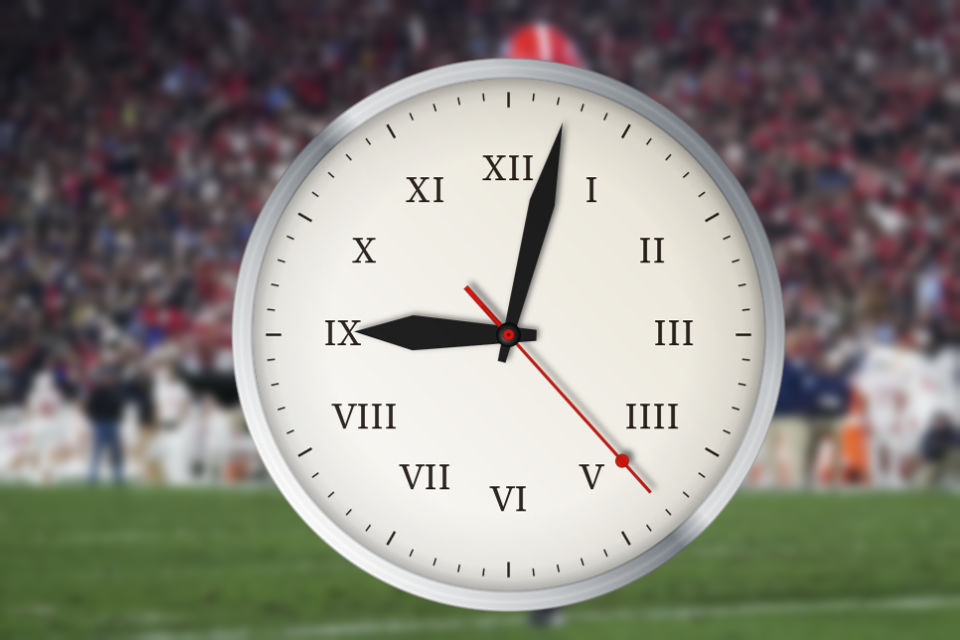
9:02:23
